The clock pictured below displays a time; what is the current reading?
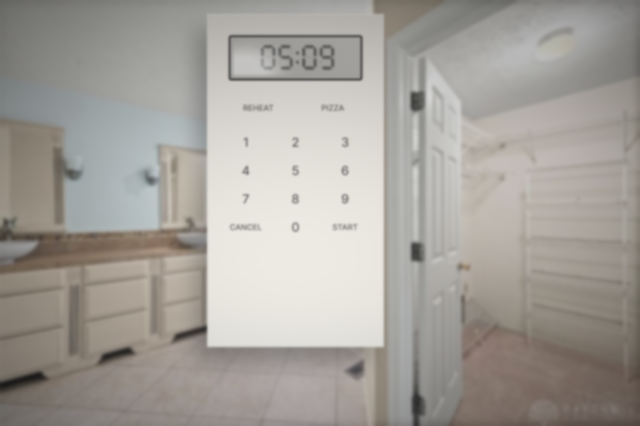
5:09
